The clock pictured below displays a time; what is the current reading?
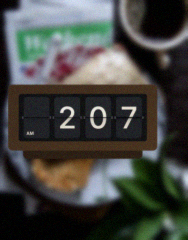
2:07
